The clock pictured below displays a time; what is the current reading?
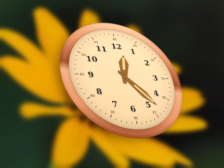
12:23
